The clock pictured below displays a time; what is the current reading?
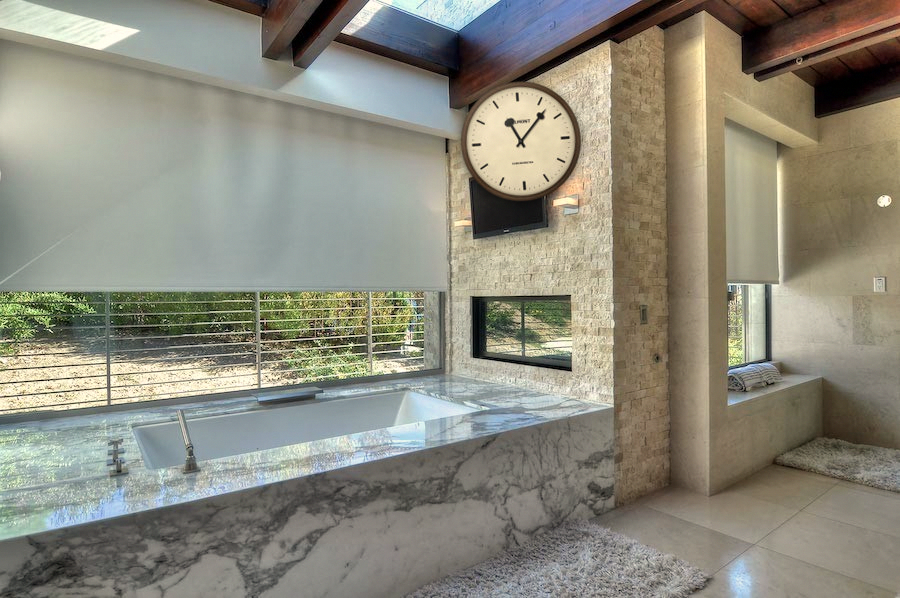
11:07
